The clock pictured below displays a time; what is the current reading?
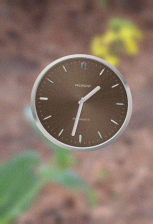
1:32
